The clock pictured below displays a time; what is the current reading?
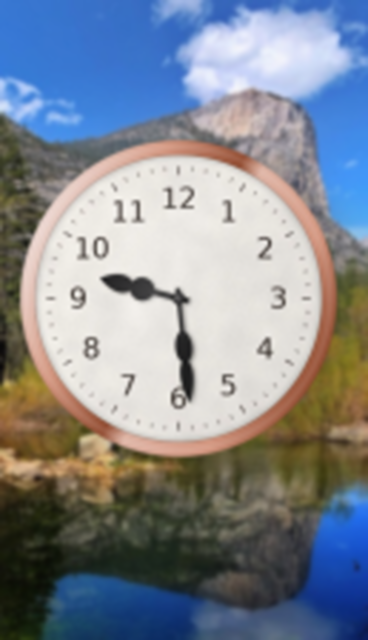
9:29
